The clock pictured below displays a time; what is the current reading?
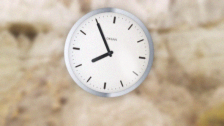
7:55
